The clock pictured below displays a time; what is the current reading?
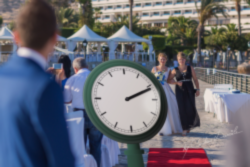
2:11
